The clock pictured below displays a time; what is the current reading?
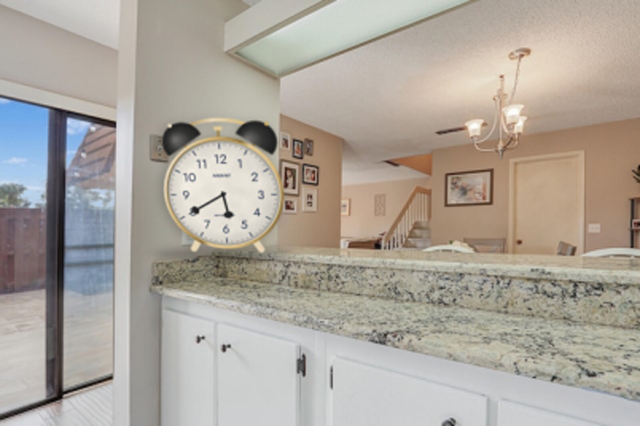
5:40
